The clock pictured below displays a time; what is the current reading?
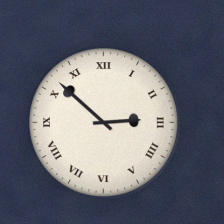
2:52
